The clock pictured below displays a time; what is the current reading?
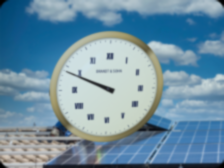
9:49
